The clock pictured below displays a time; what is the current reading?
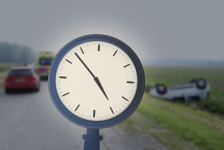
4:53
